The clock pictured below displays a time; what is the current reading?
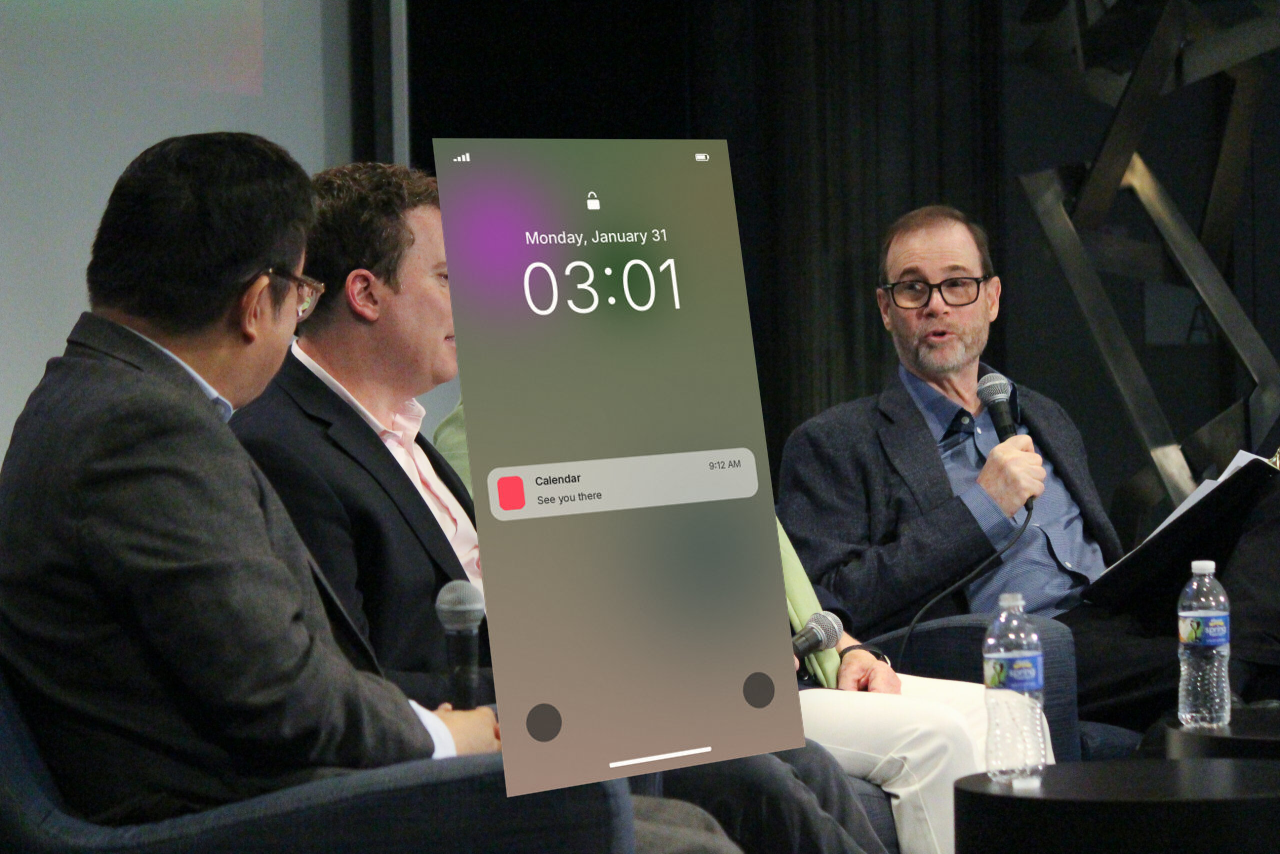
3:01
